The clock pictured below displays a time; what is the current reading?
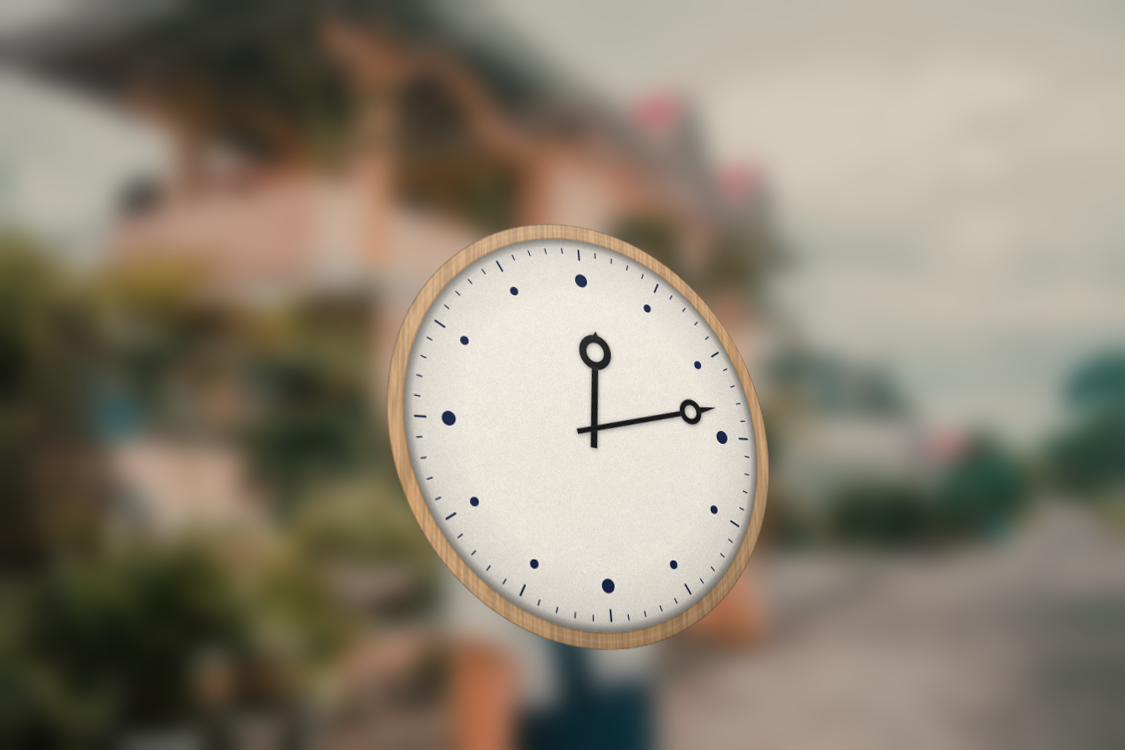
12:13
